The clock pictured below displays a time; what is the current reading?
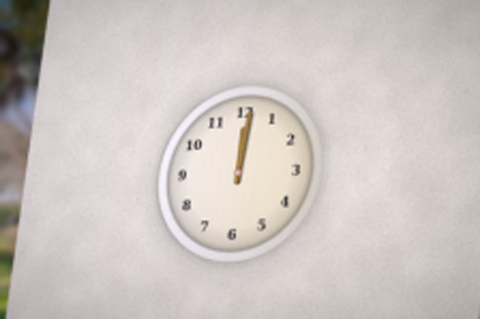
12:01
